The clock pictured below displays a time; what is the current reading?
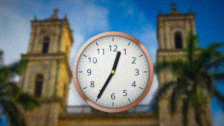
12:35
